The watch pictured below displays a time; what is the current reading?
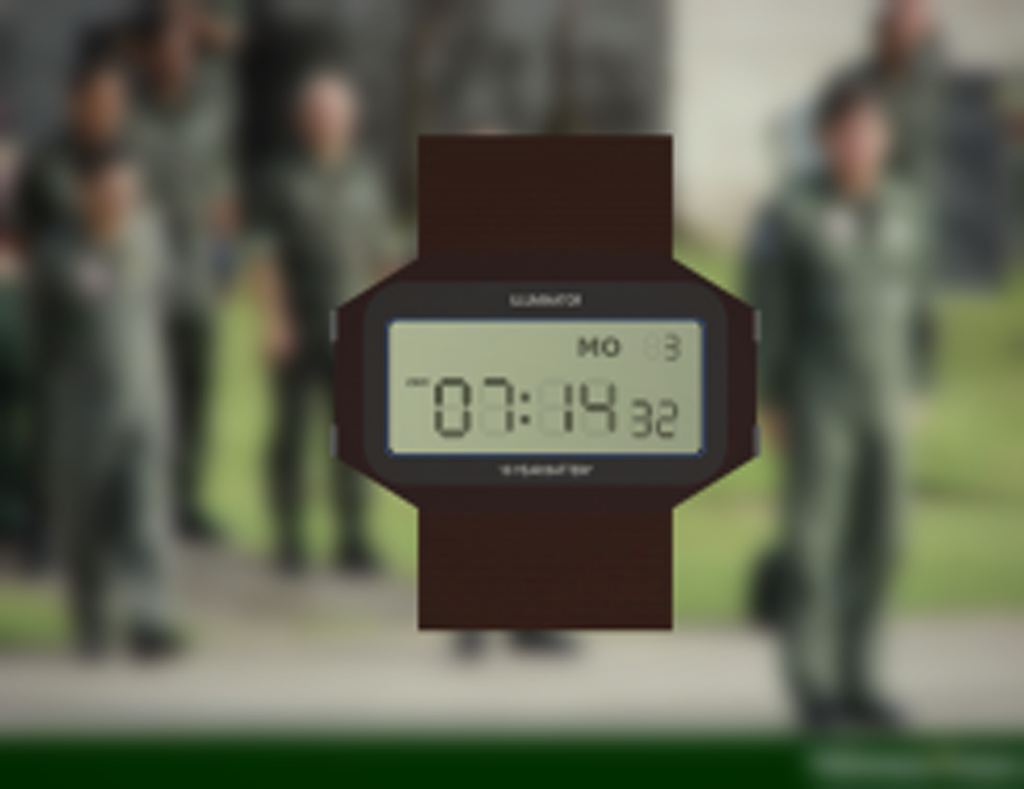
7:14:32
